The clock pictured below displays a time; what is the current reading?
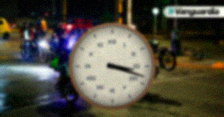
3:18
